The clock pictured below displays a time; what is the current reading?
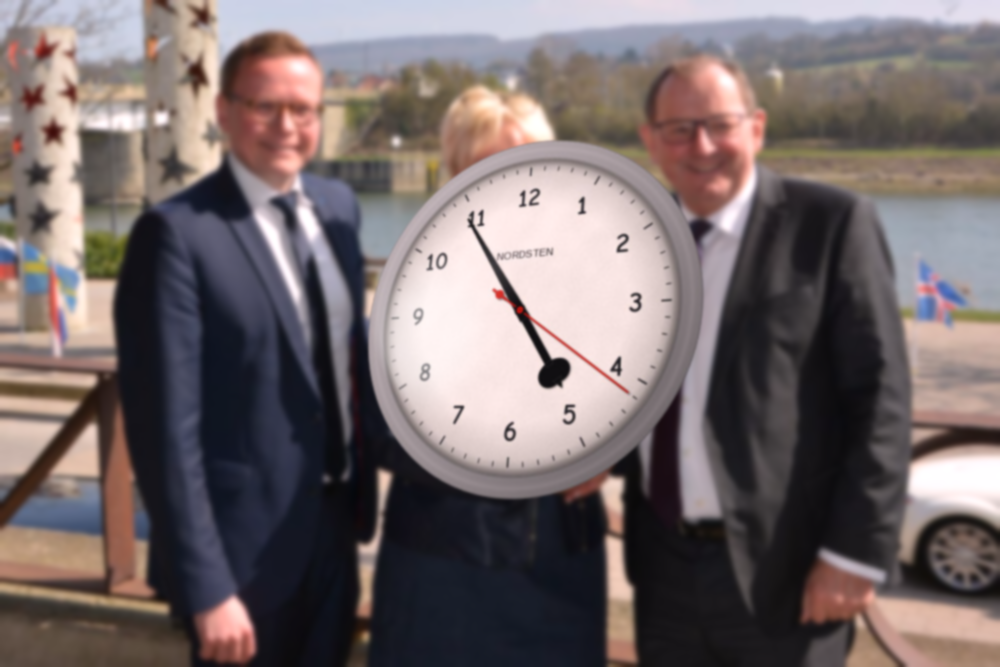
4:54:21
